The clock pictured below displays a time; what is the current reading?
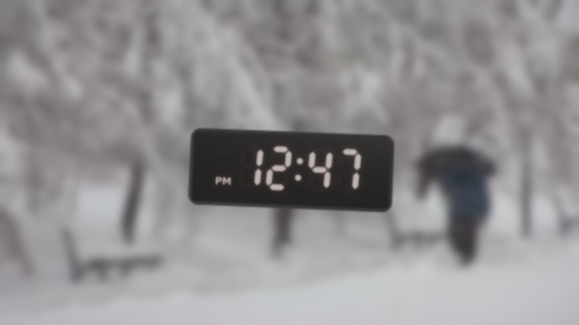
12:47
